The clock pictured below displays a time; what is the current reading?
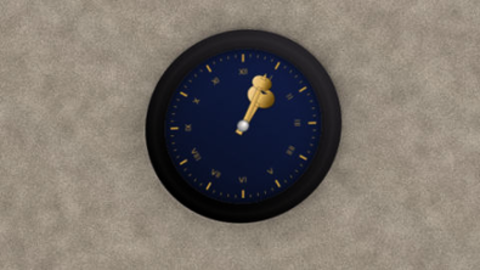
1:04
